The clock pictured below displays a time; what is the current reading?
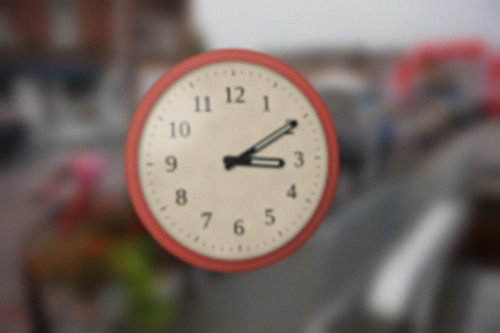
3:10
